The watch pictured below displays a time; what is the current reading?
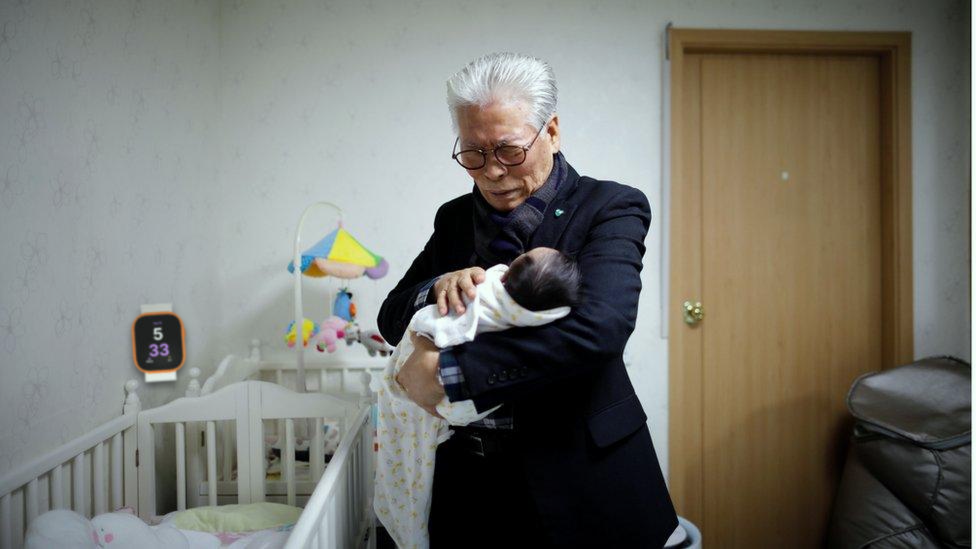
5:33
